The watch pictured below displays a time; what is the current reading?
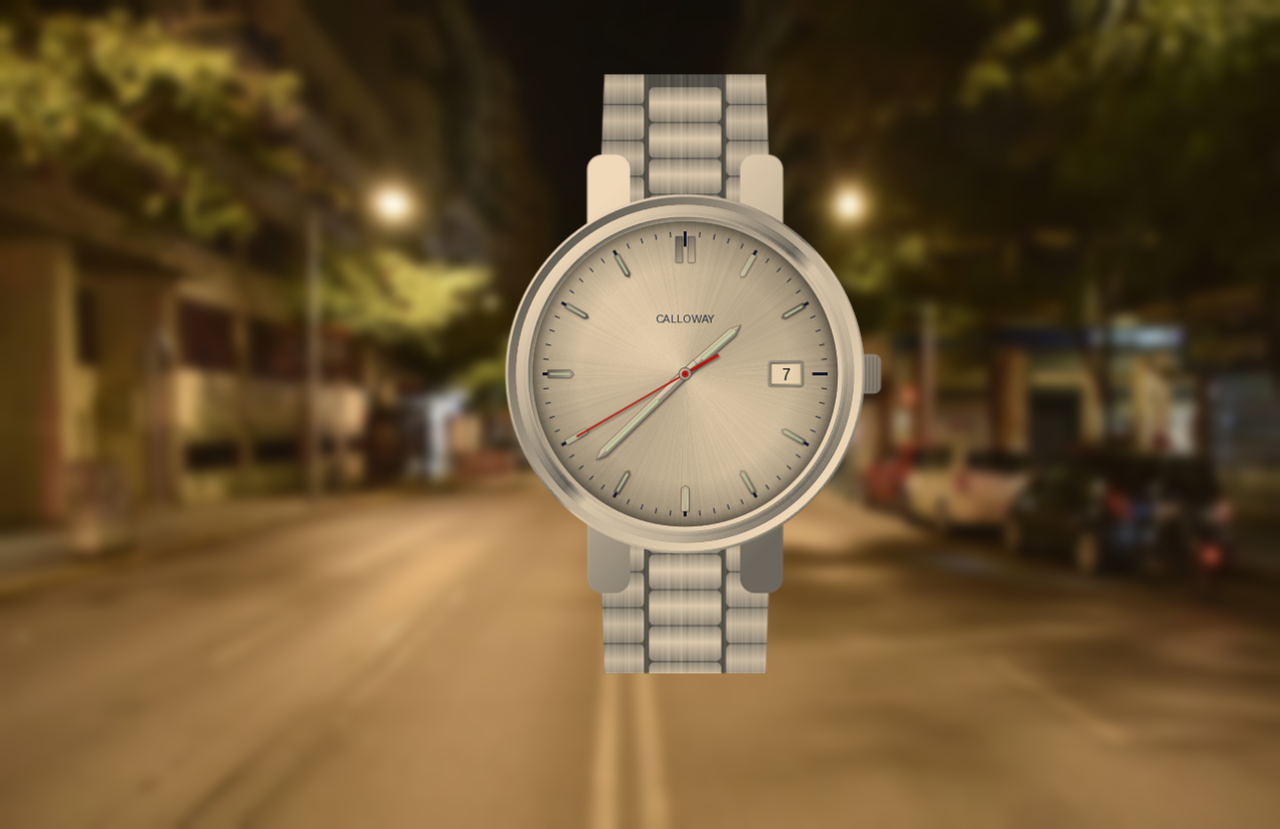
1:37:40
